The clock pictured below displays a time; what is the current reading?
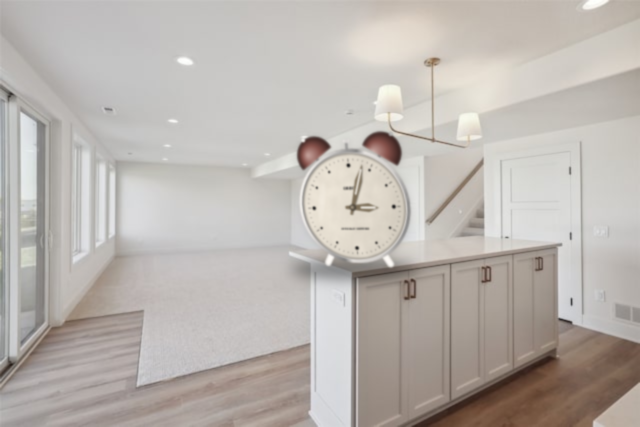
3:03
